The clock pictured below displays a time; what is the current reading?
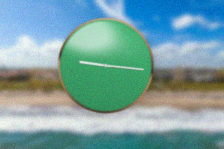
9:16
